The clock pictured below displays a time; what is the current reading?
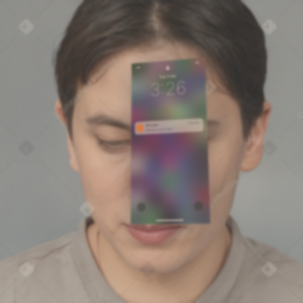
3:26
